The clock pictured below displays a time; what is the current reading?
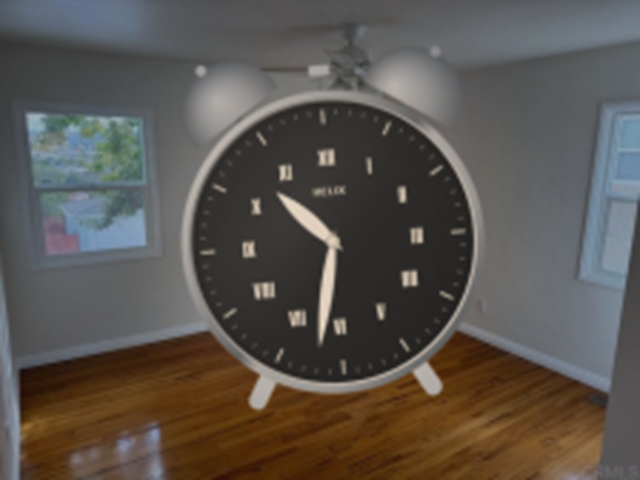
10:32
